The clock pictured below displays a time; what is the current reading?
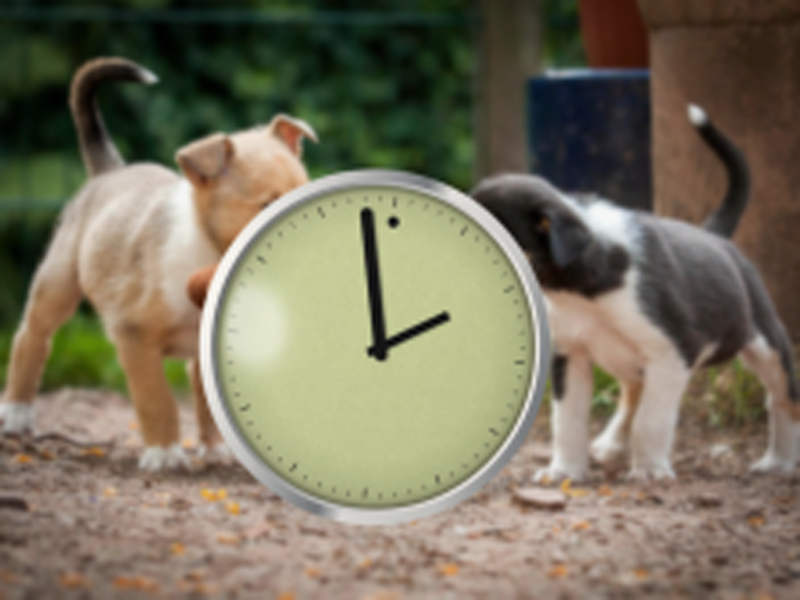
1:58
